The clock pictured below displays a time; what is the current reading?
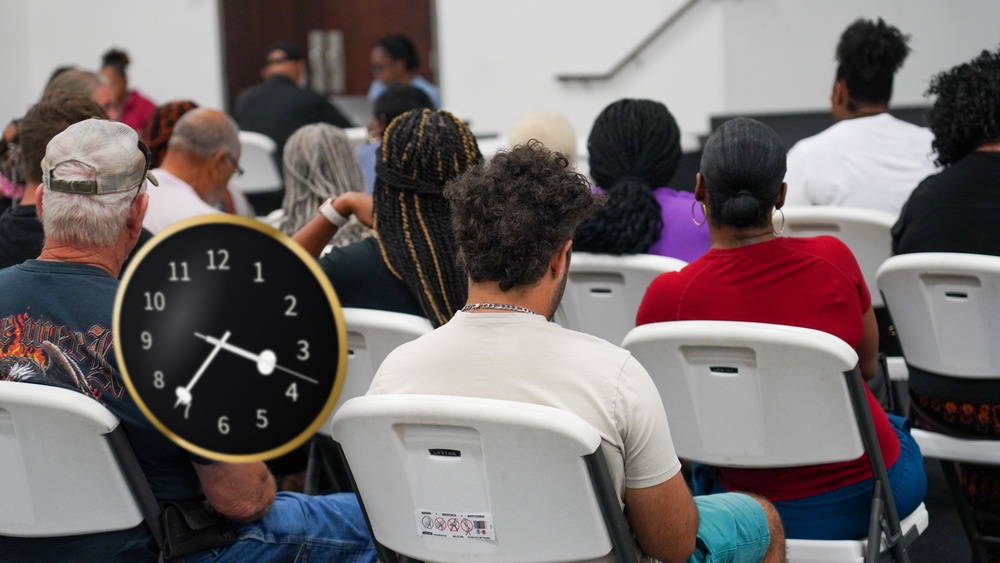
3:36:18
